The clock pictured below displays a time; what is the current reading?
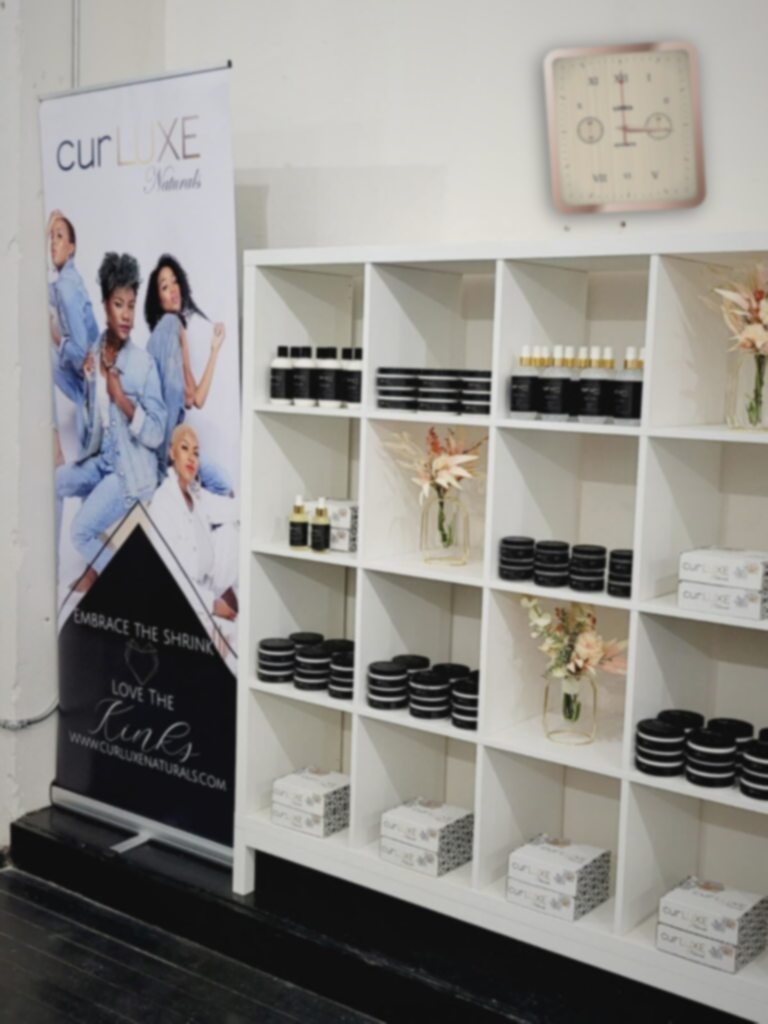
3:16
